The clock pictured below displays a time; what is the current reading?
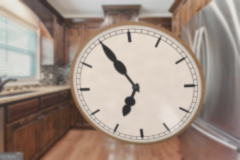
6:55
